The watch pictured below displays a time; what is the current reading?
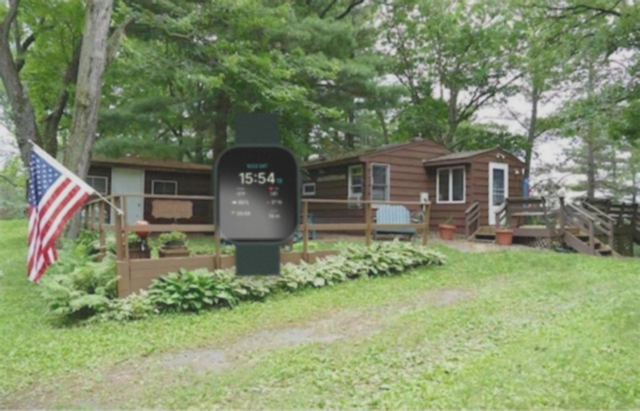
15:54
